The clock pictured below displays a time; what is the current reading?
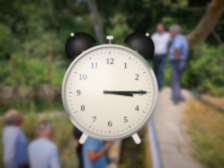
3:15
